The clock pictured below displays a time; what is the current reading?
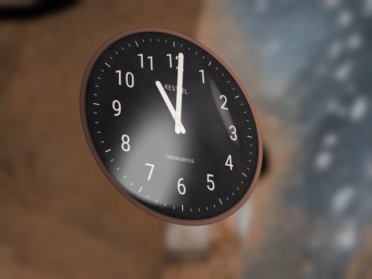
11:01
